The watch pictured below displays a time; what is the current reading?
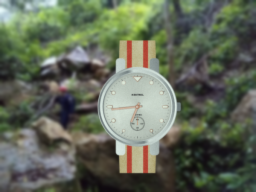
6:44
